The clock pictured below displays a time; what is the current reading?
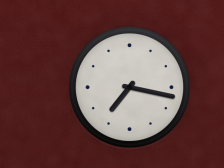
7:17
